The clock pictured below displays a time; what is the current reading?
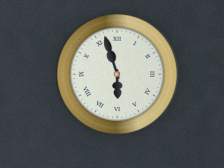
5:57
